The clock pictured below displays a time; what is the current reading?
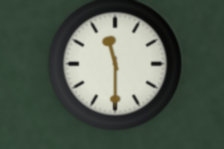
11:30
